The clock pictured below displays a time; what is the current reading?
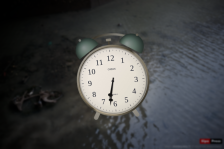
6:32
